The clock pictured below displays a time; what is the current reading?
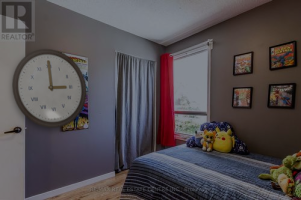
3:00
